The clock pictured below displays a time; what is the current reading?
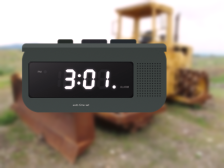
3:01
